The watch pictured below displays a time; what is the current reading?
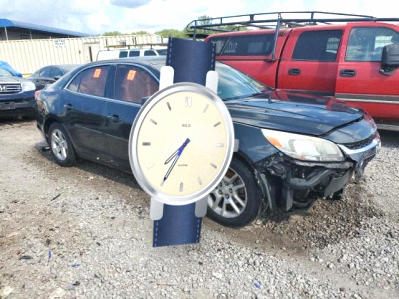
7:35
